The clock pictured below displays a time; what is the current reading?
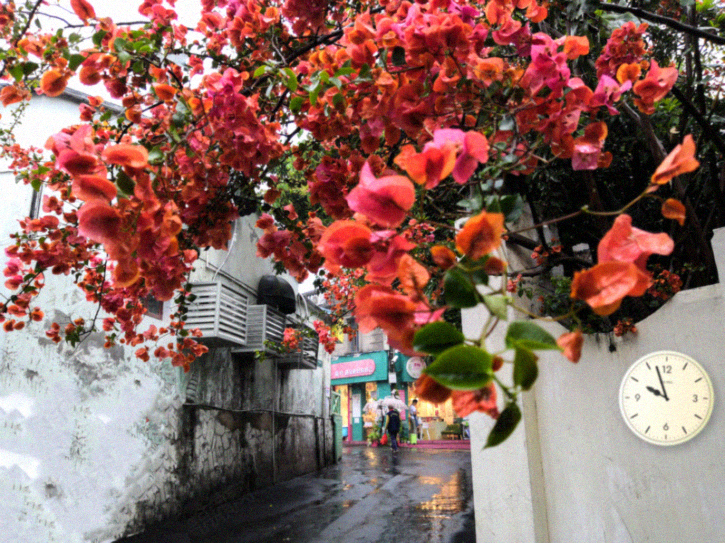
9:57
